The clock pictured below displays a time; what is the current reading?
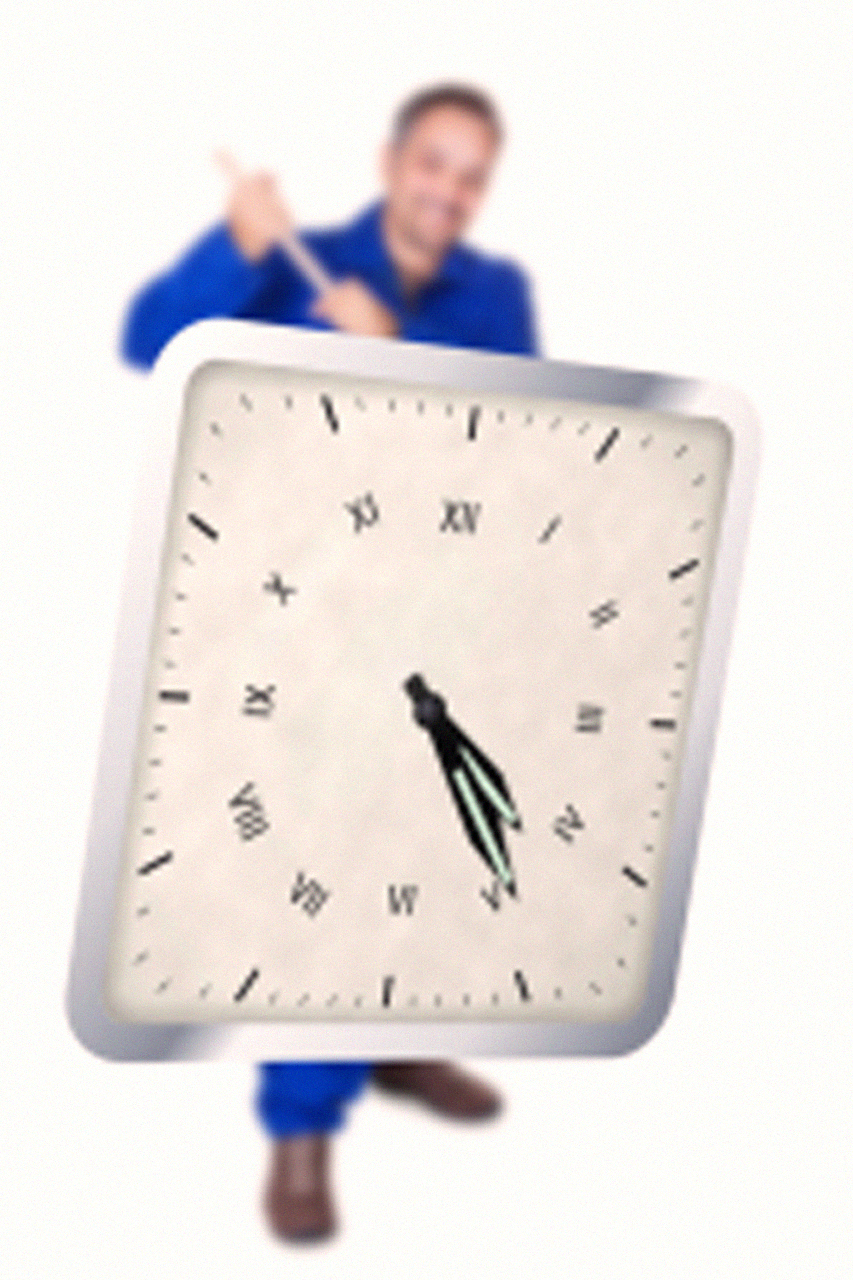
4:24
